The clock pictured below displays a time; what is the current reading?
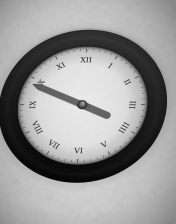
3:49
